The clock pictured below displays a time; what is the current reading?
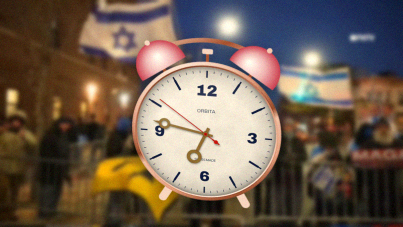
6:46:51
